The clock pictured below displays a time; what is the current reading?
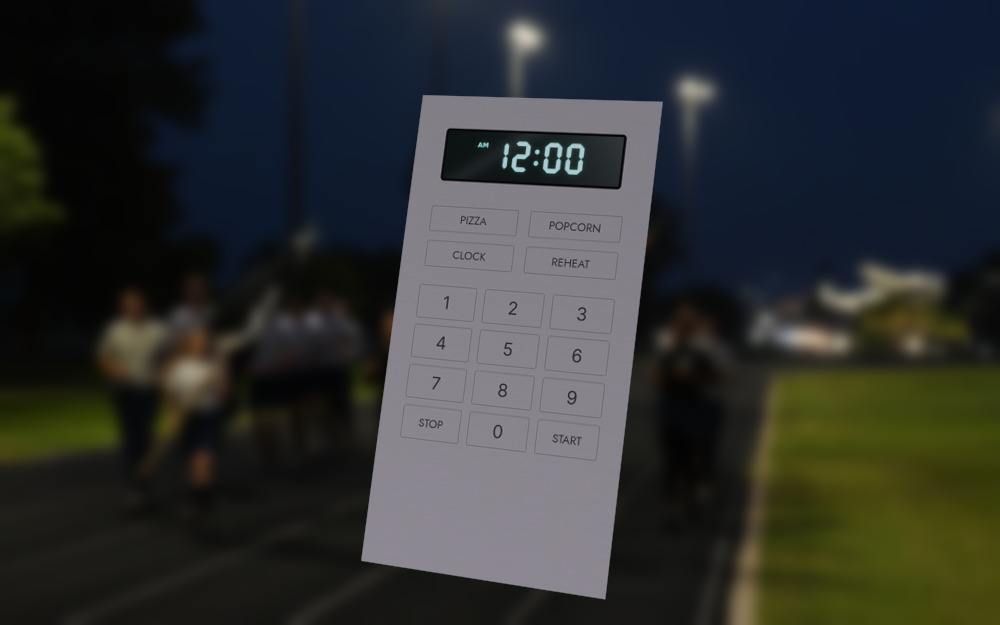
12:00
